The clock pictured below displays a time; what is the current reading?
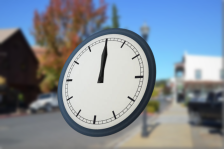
12:00
